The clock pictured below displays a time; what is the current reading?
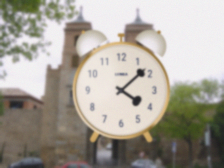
4:08
